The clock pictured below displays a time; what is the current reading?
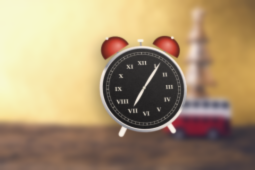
7:06
